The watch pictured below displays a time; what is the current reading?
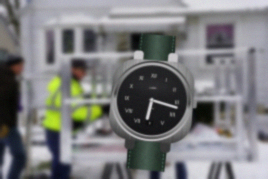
6:17
